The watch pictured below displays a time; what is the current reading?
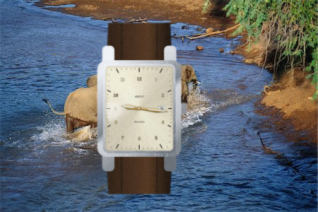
9:16
